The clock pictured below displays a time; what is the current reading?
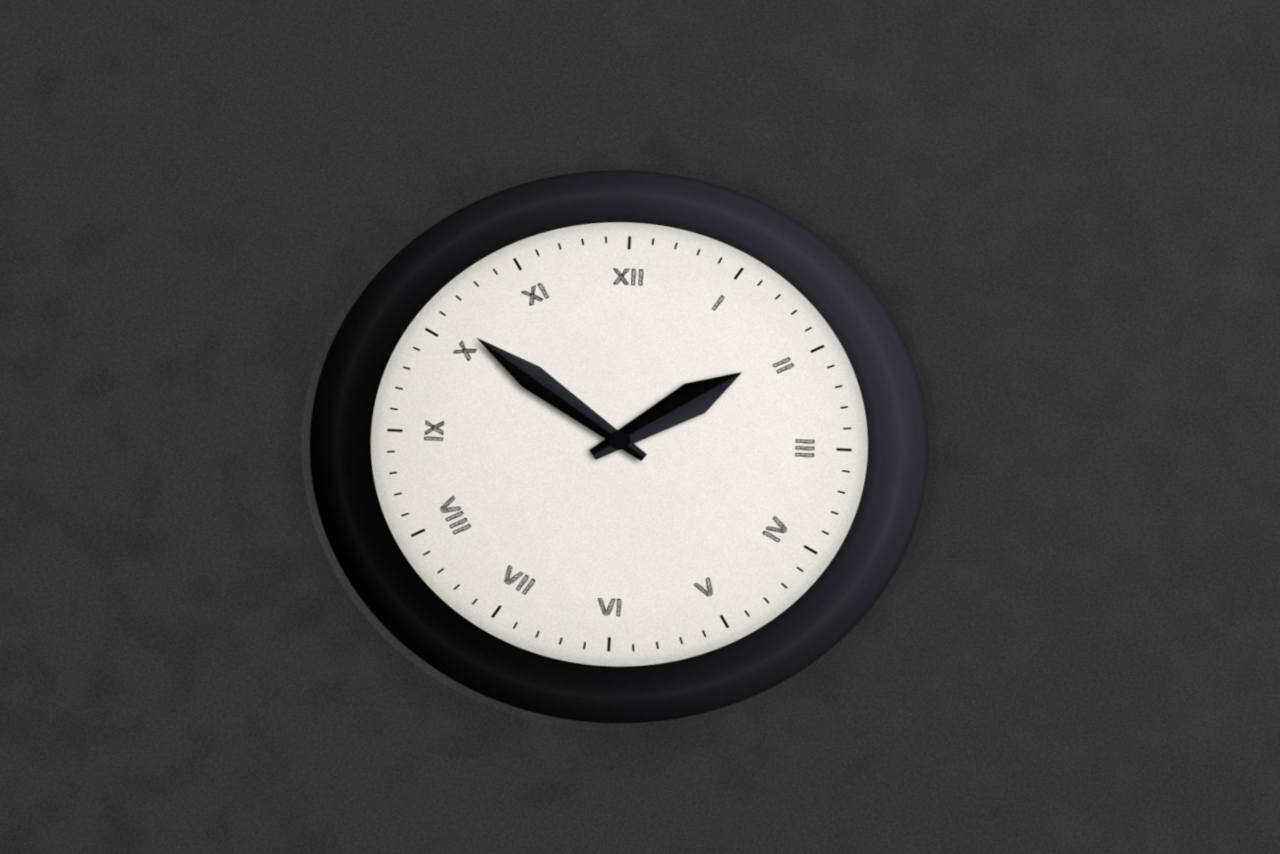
1:51
